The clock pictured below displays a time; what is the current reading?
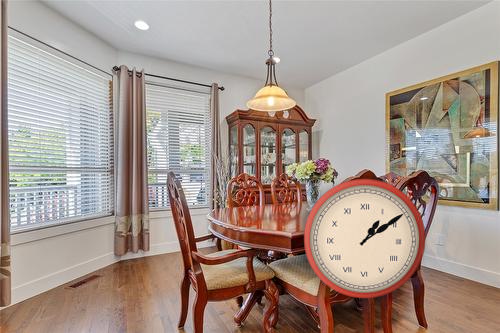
1:09
